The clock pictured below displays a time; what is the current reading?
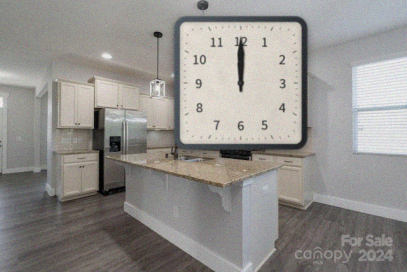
12:00
